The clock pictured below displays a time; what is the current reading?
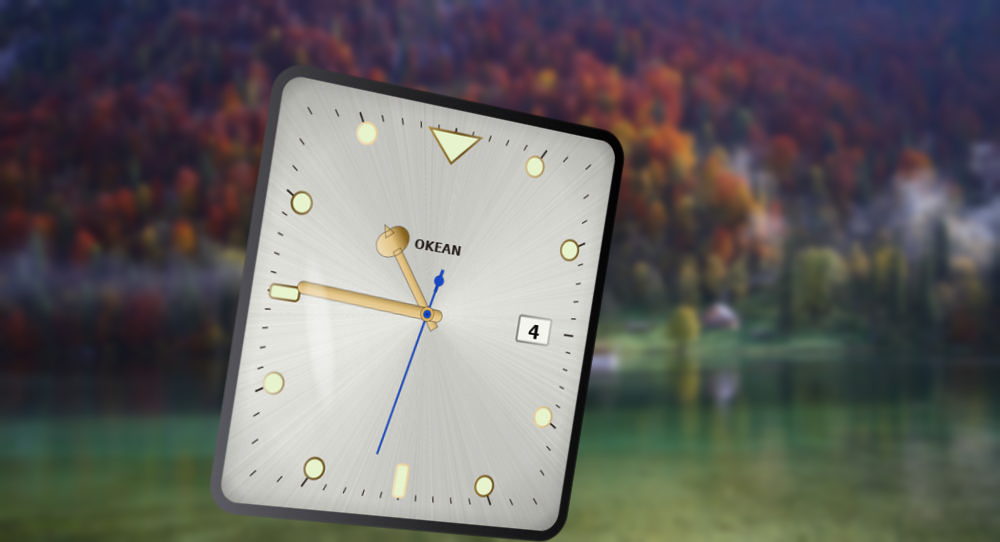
10:45:32
